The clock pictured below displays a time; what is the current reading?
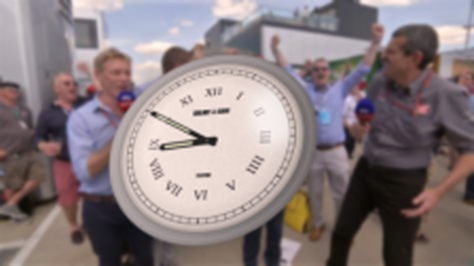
8:50
